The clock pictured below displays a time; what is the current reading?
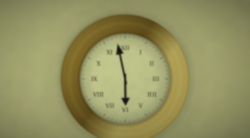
5:58
